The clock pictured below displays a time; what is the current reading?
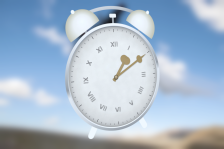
1:10
